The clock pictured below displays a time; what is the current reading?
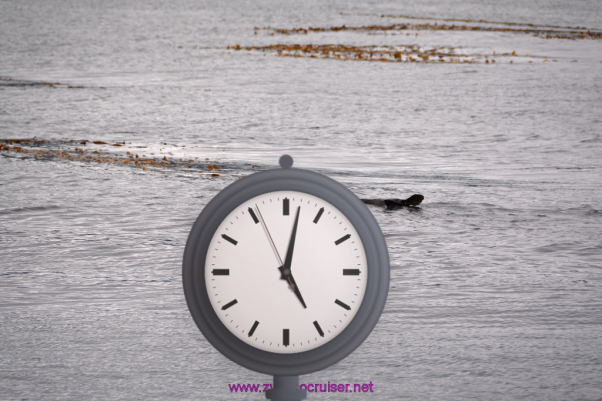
5:01:56
